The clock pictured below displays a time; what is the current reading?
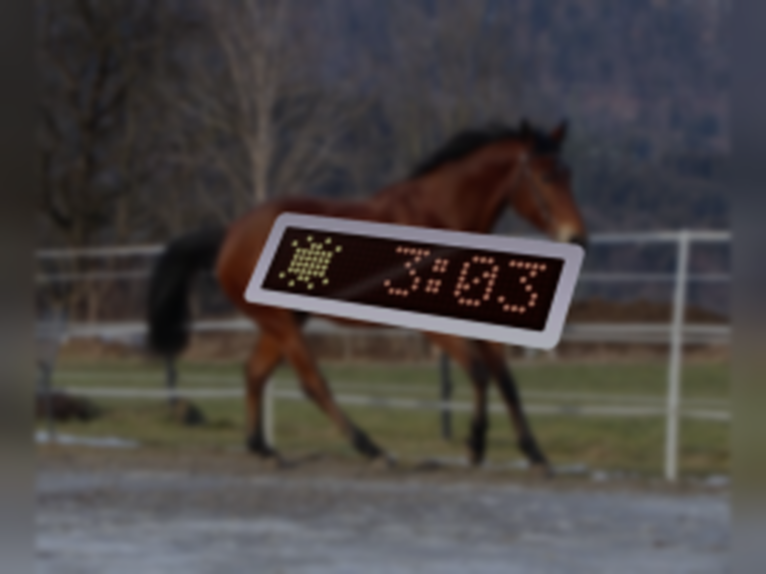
3:03
